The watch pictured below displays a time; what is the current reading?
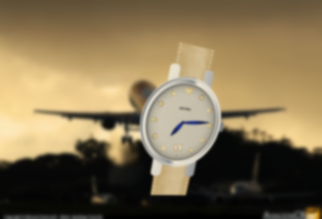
7:14
